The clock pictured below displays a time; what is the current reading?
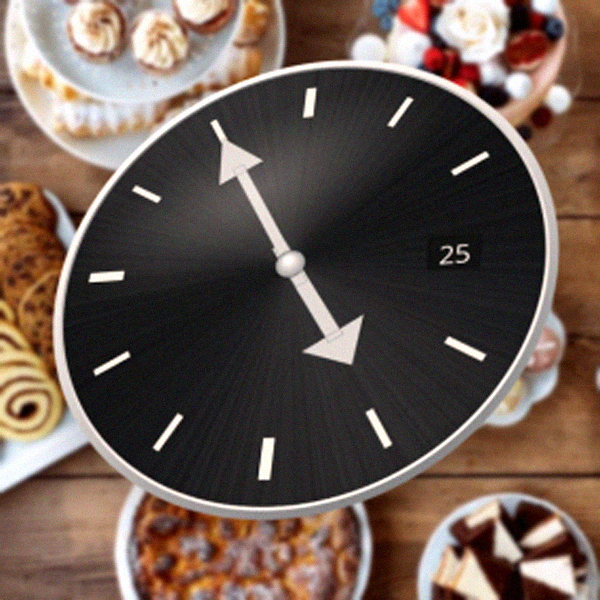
4:55
